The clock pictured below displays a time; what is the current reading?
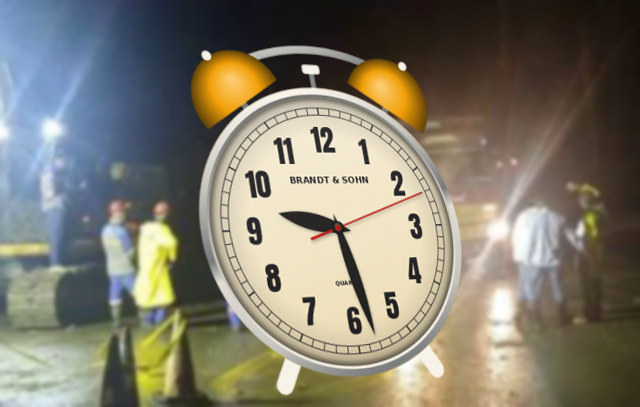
9:28:12
